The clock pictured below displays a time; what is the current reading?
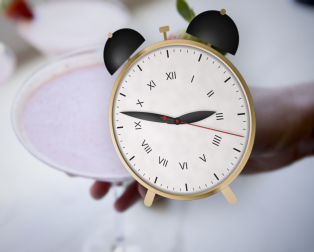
2:47:18
